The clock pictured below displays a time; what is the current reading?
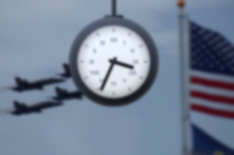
3:34
